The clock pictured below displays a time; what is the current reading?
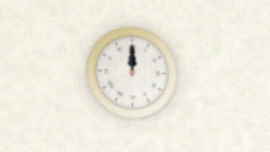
12:00
